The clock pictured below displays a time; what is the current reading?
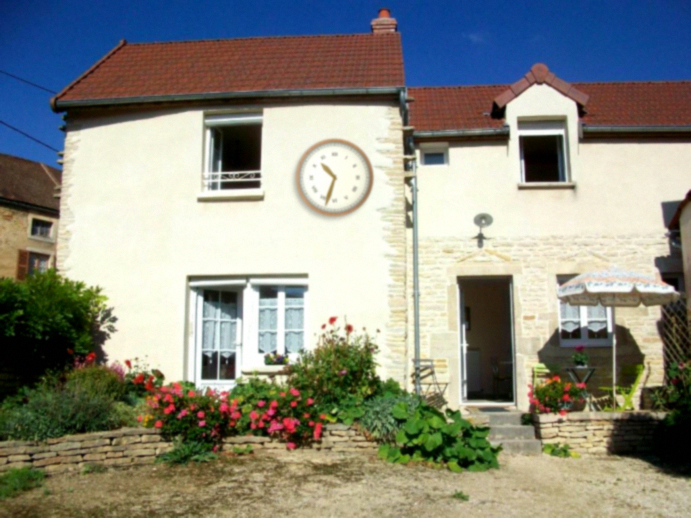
10:33
